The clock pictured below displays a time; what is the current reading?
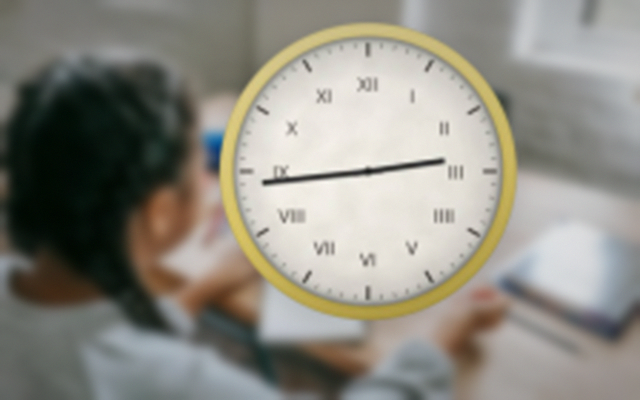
2:44
